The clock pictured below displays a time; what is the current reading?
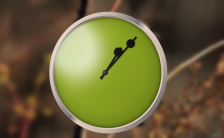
1:07
